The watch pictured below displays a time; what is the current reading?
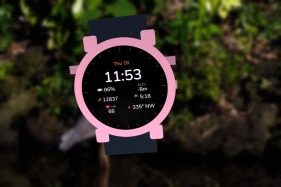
11:53
